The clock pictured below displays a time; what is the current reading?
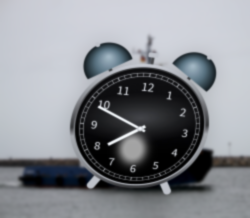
7:49
